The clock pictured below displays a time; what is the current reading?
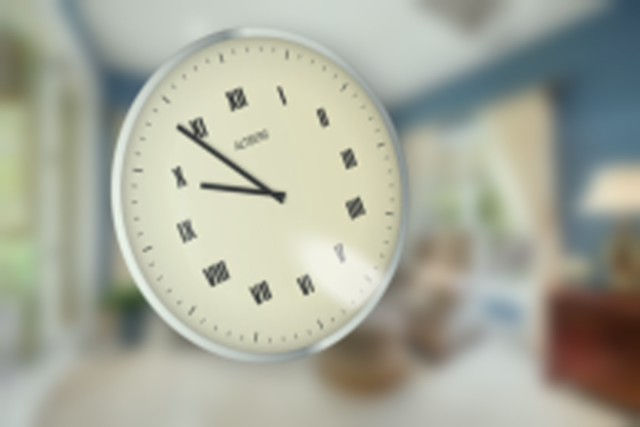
9:54
